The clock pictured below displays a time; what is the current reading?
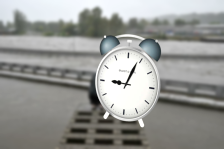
9:04
